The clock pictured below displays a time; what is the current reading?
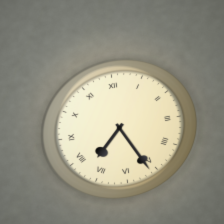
7:26
